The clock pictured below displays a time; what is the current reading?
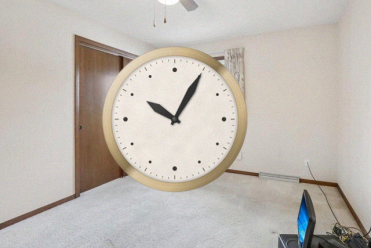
10:05
